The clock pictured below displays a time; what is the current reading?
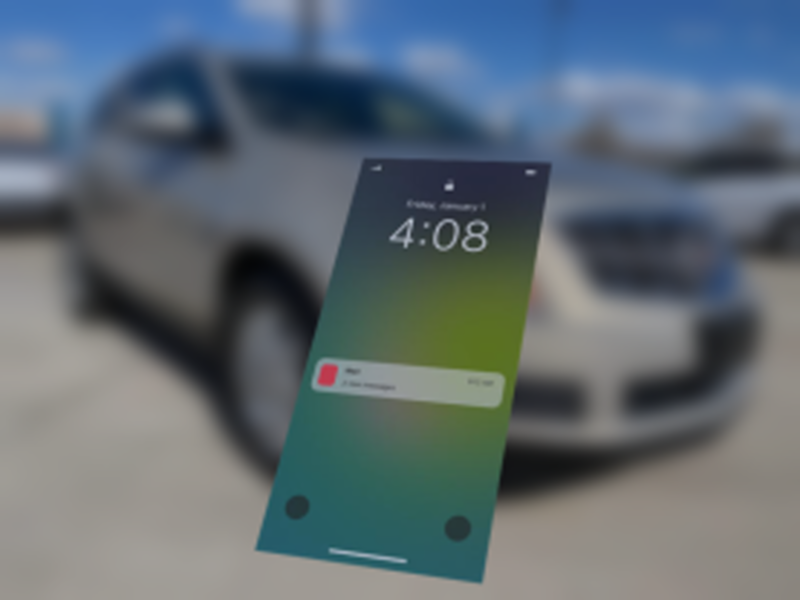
4:08
